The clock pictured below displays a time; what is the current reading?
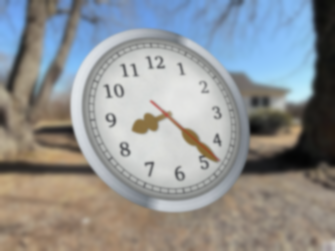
8:23:23
